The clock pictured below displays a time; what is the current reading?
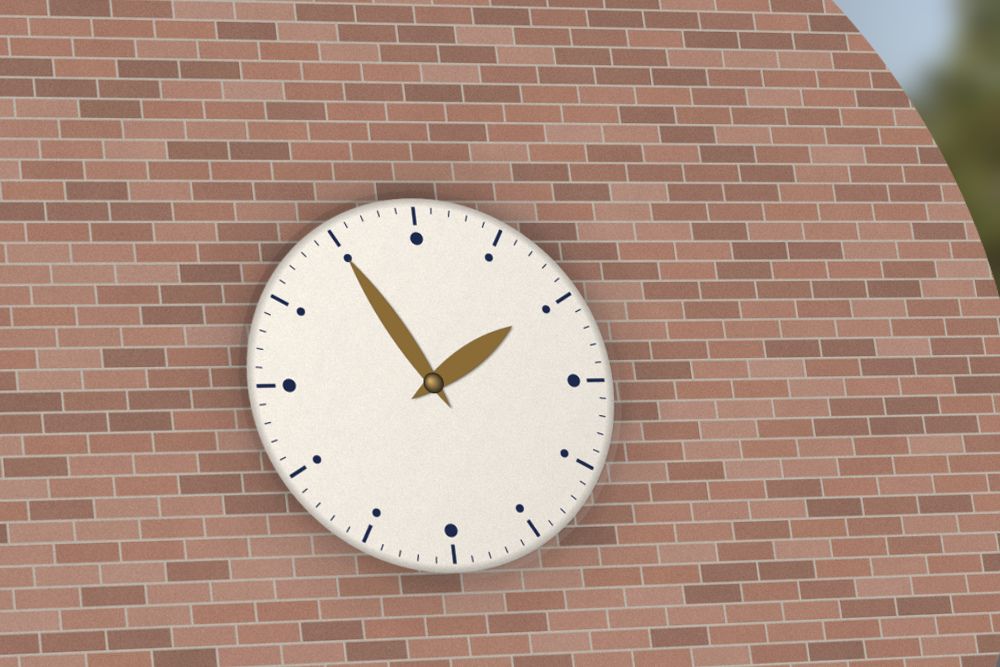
1:55
